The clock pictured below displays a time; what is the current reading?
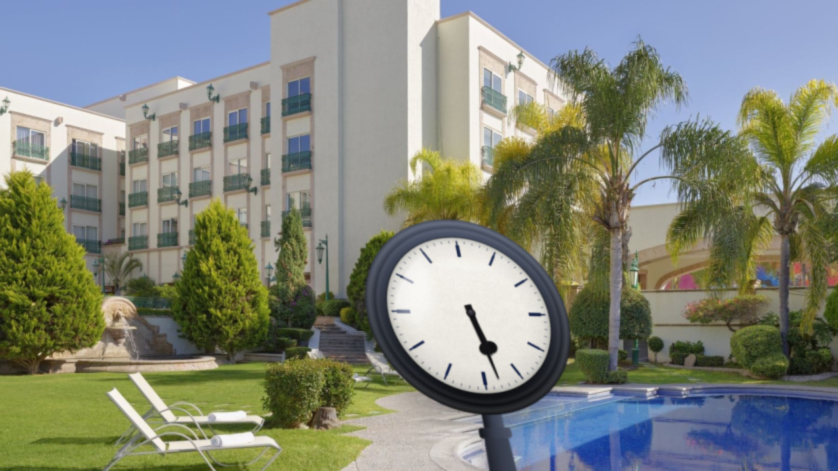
5:28
